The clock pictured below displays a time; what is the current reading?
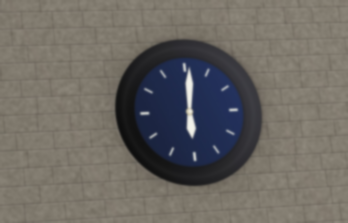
6:01
